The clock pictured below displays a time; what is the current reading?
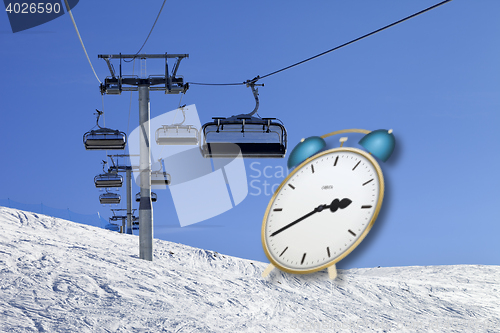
2:40
